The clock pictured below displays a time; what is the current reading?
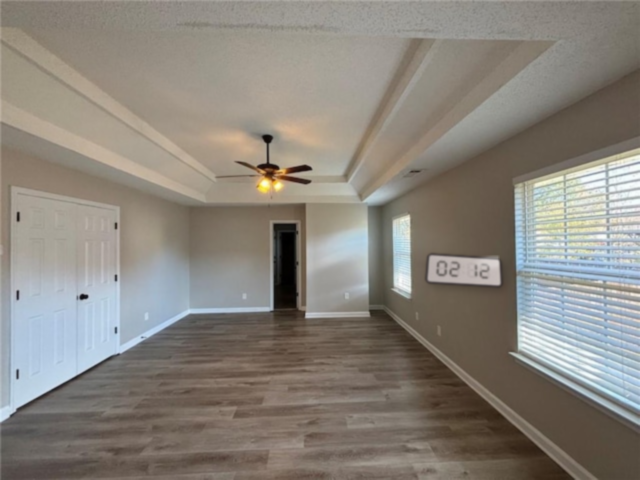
2:12
